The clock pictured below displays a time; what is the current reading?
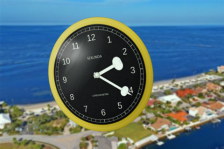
2:21
